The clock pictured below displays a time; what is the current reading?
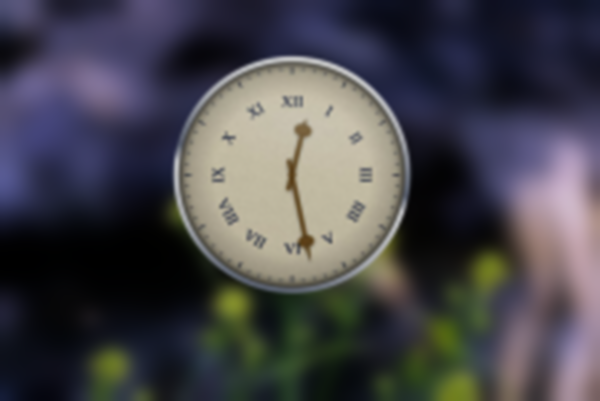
12:28
